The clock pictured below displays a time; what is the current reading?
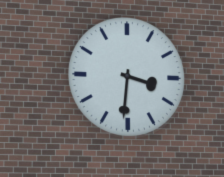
3:31
